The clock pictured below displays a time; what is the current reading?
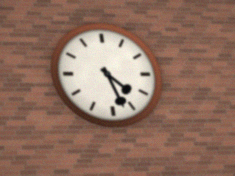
4:27
